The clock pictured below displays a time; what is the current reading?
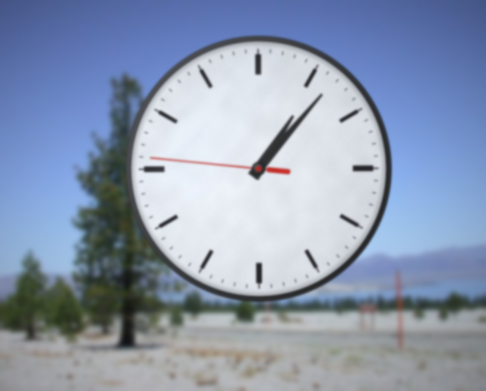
1:06:46
